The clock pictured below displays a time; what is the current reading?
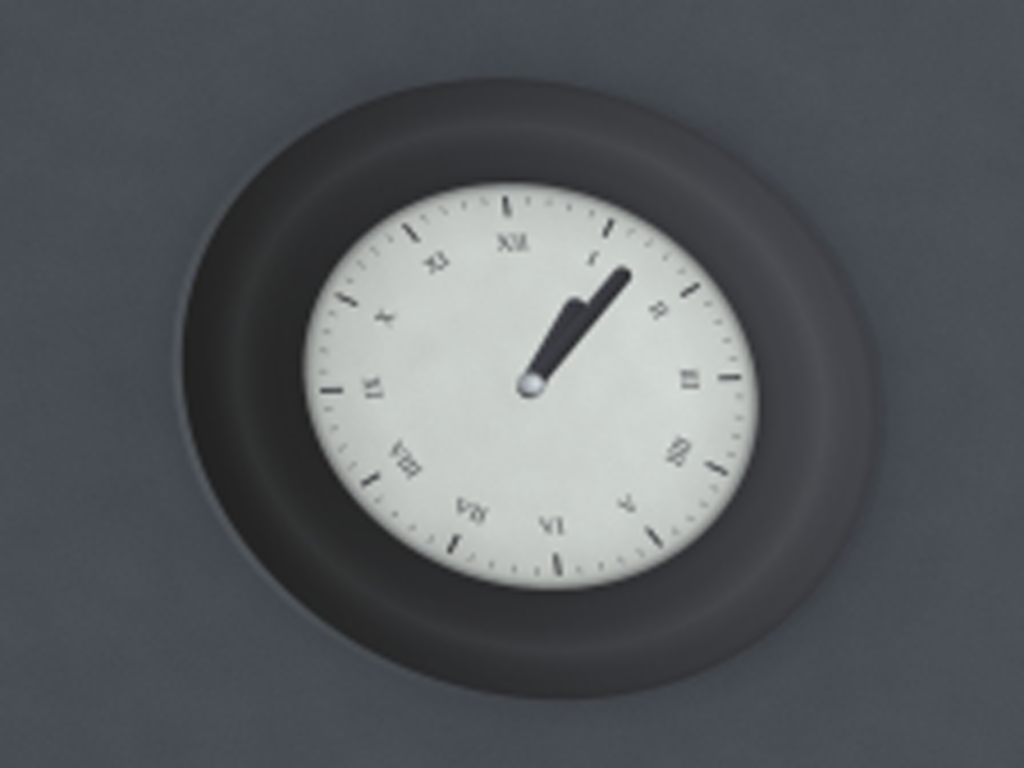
1:07
